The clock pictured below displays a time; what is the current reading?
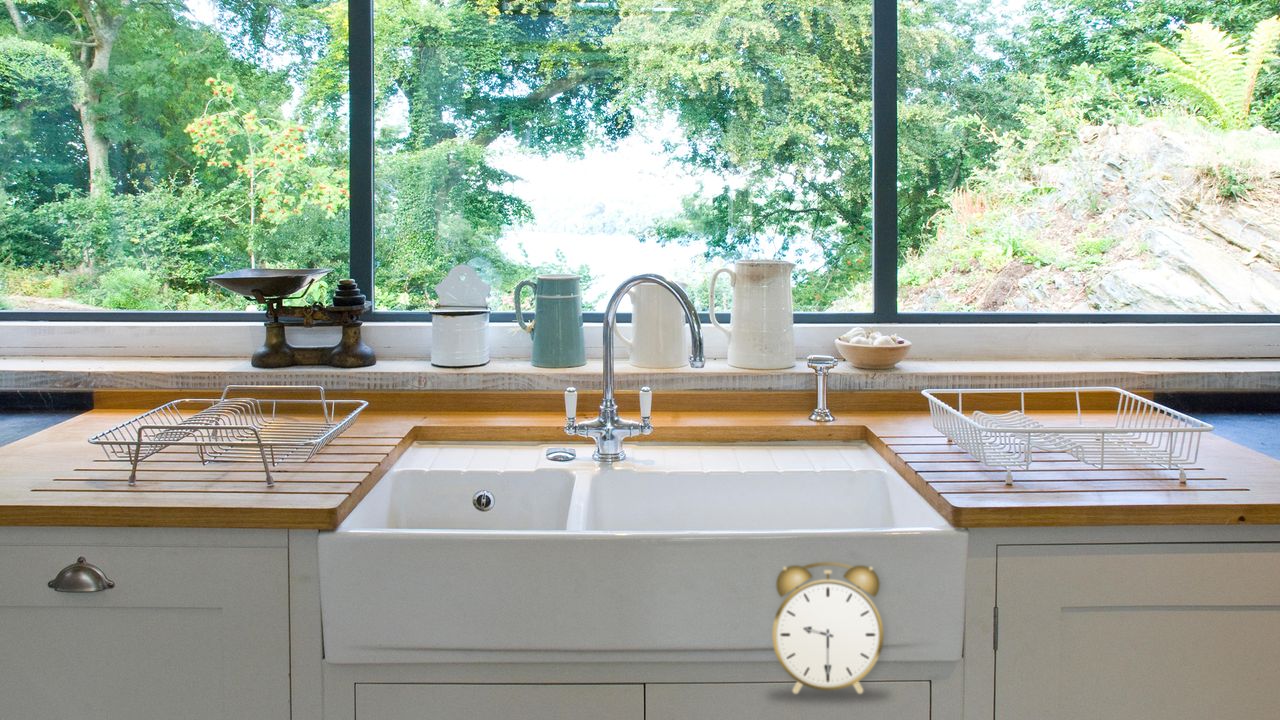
9:30
